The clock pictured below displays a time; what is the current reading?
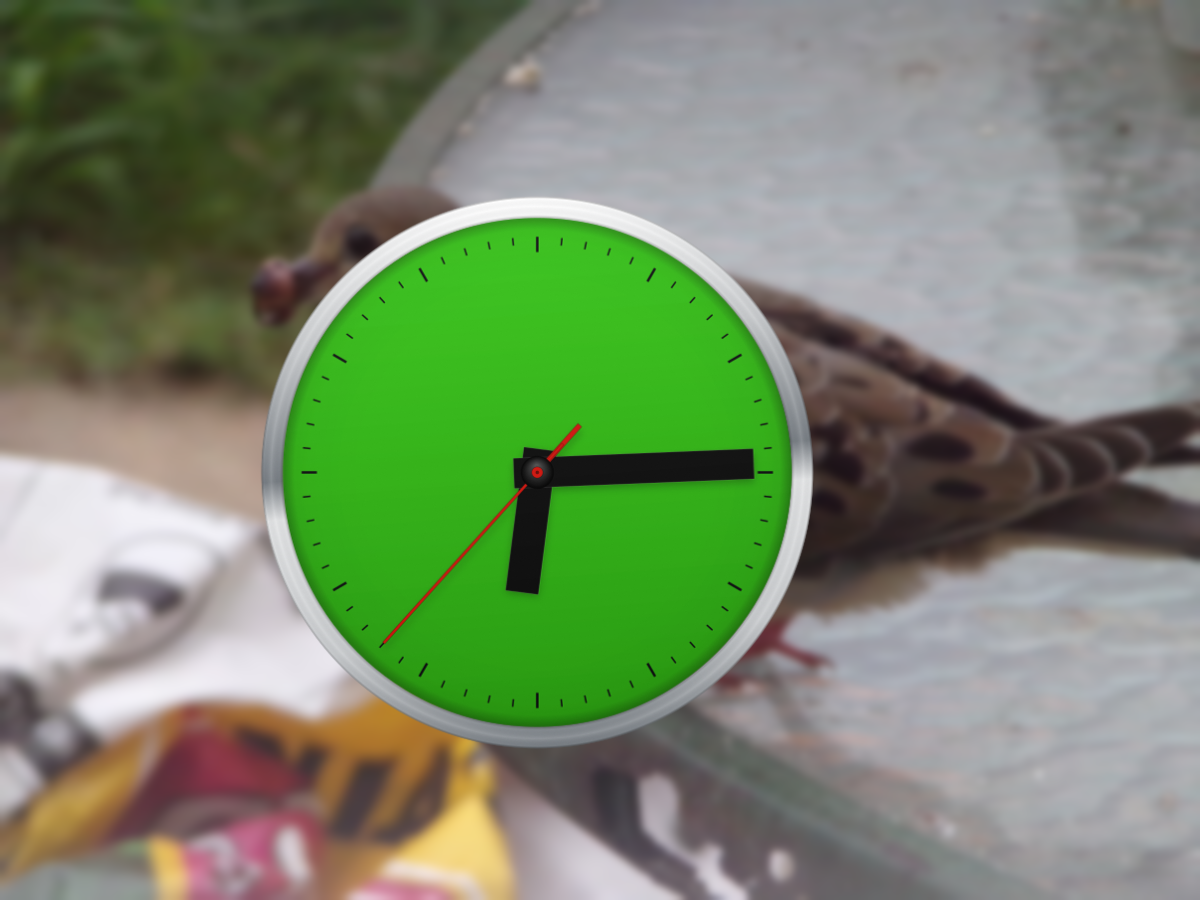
6:14:37
